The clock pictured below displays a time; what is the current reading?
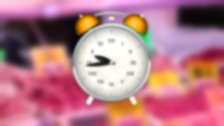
9:44
